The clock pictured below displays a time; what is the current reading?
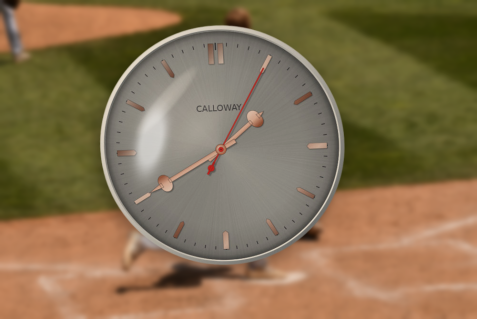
1:40:05
